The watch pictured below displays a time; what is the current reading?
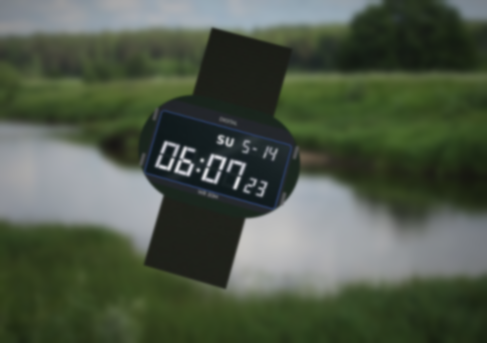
6:07:23
